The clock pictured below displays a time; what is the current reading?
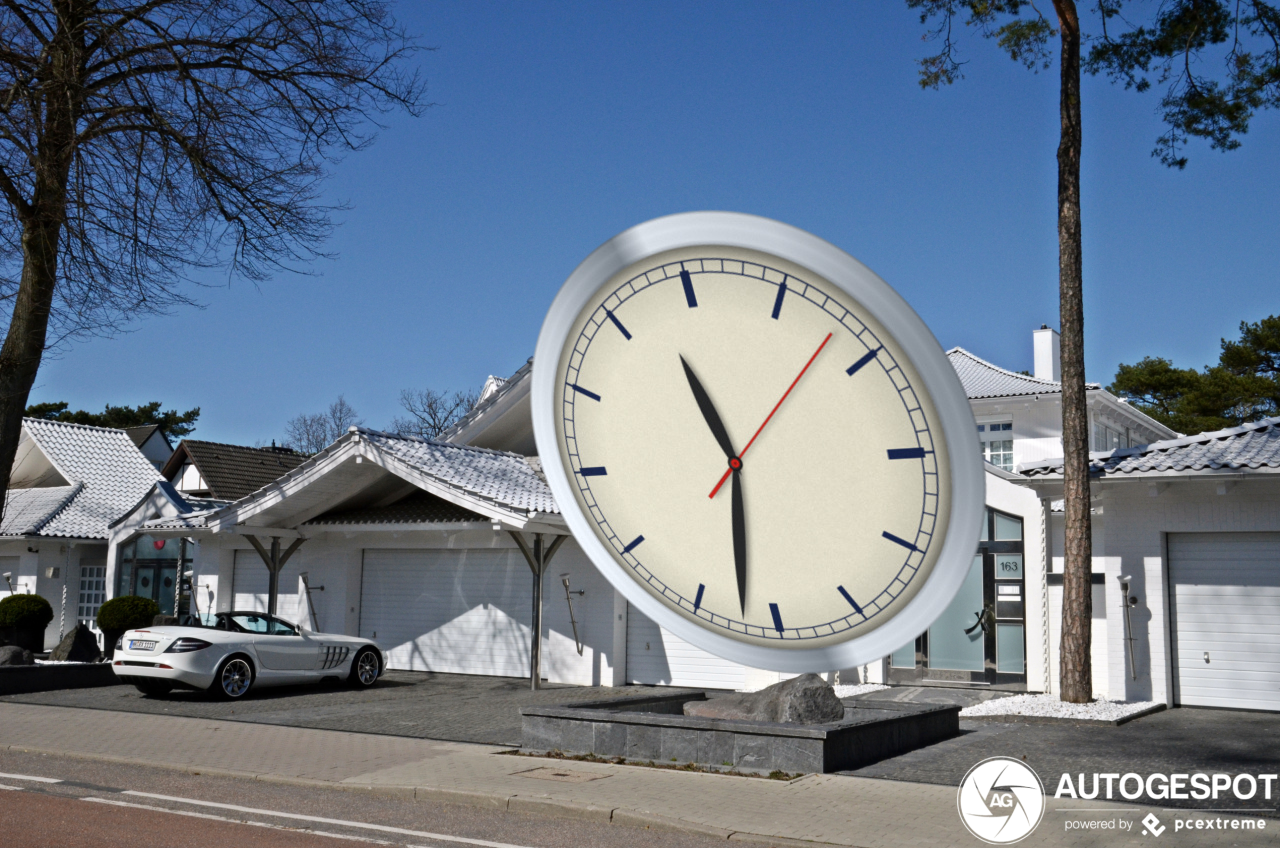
11:32:08
